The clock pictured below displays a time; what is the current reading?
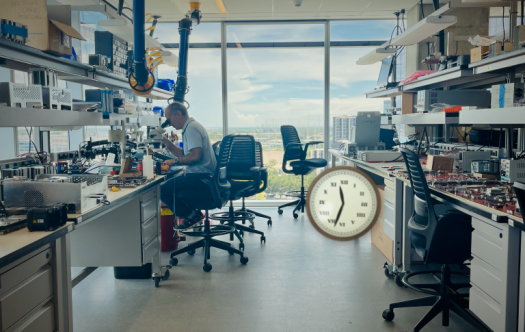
11:33
